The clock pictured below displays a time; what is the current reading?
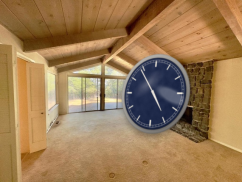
4:54
